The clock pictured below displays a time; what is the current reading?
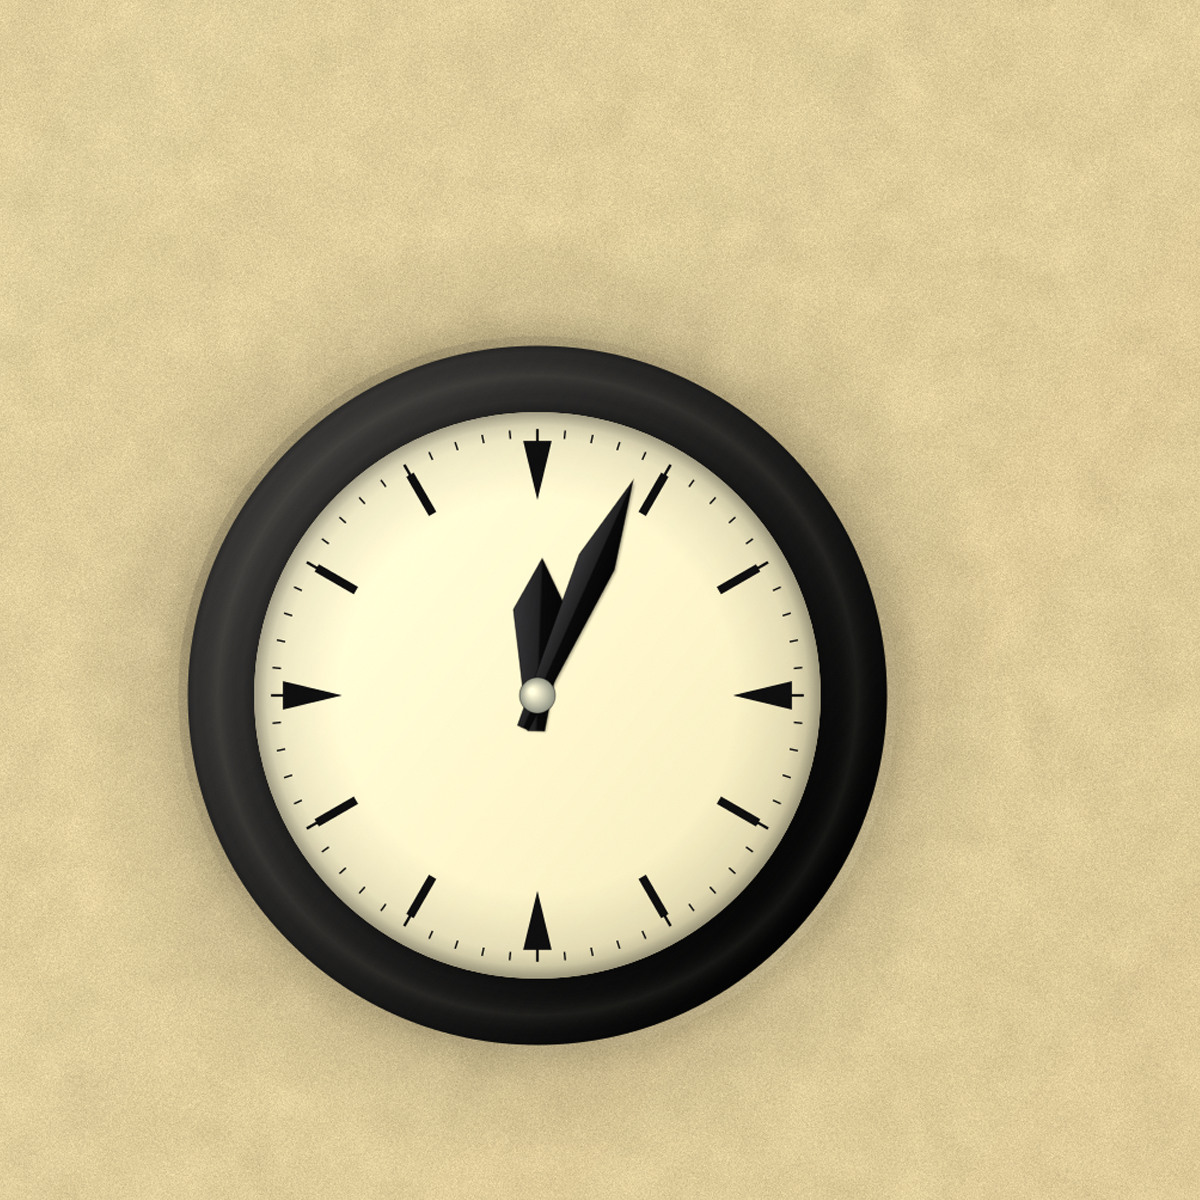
12:04
